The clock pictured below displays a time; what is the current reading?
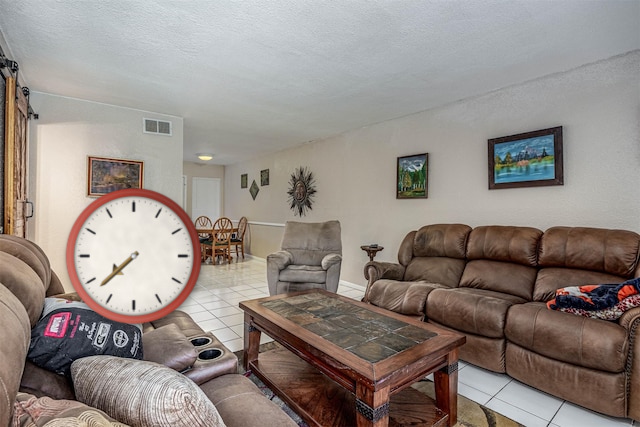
7:38
